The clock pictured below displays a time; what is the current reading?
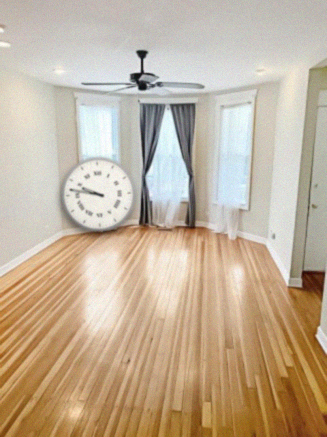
9:47
